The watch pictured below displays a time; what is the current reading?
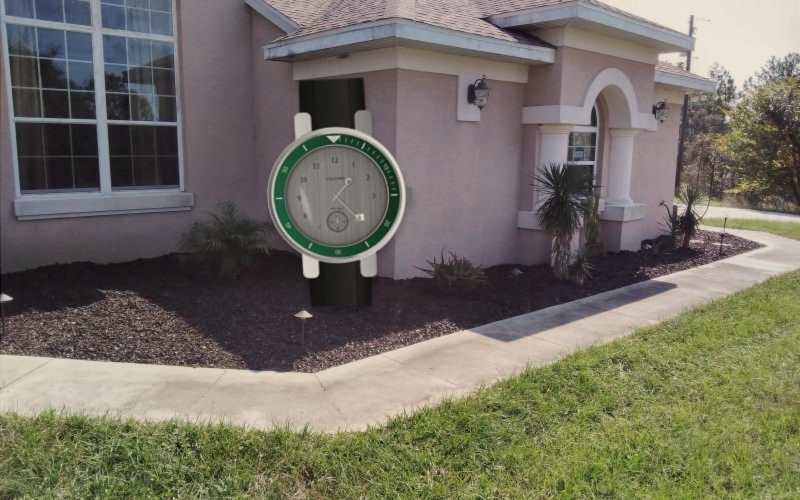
1:23
